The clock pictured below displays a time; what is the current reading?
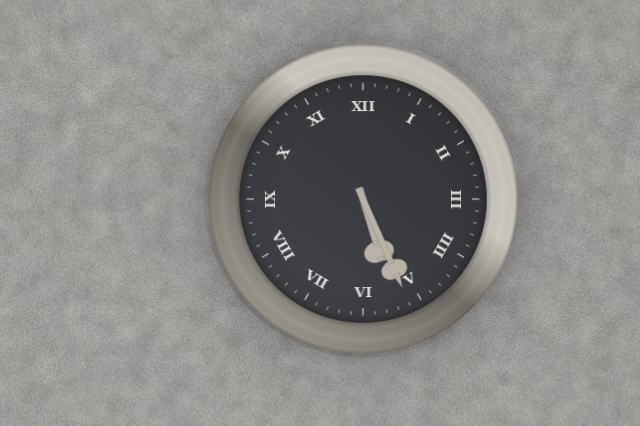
5:26
